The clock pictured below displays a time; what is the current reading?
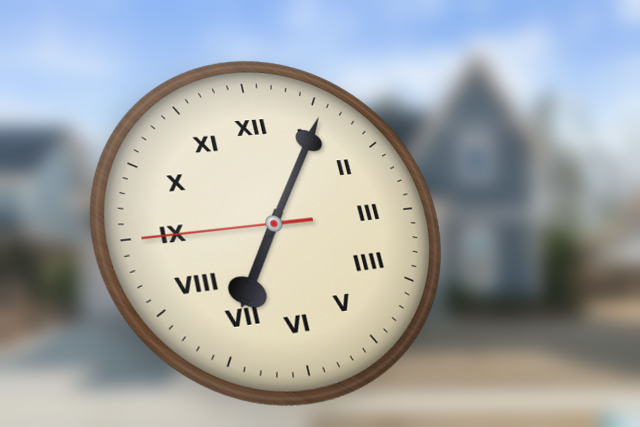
7:05:45
